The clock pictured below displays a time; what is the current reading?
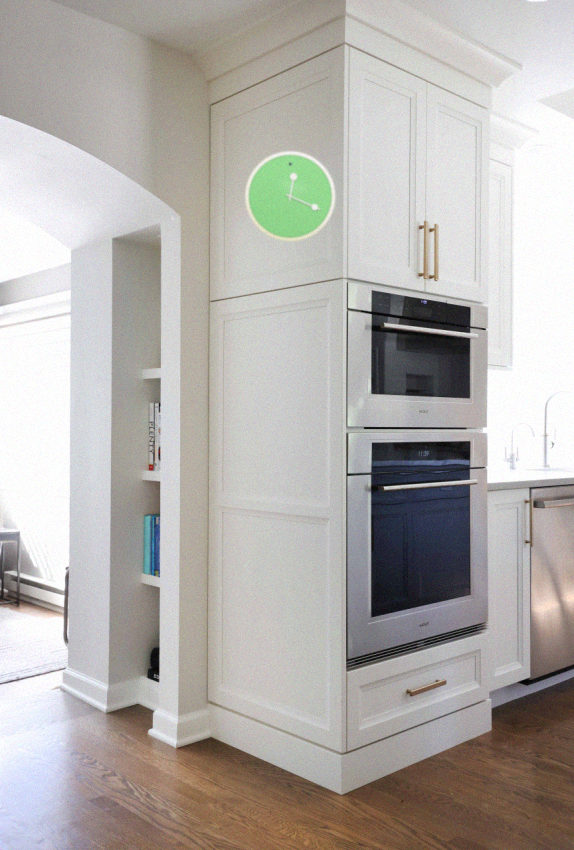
12:19
